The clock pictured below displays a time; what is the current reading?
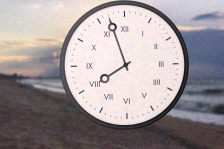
7:57
